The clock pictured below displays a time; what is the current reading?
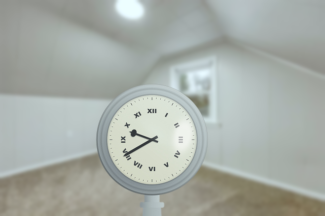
9:40
